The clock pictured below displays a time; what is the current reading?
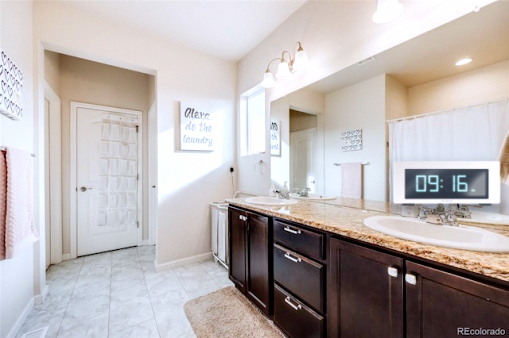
9:16
